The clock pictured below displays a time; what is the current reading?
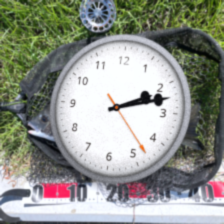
2:12:23
